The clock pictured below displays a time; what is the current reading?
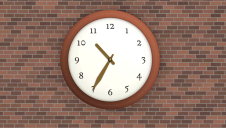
10:35
